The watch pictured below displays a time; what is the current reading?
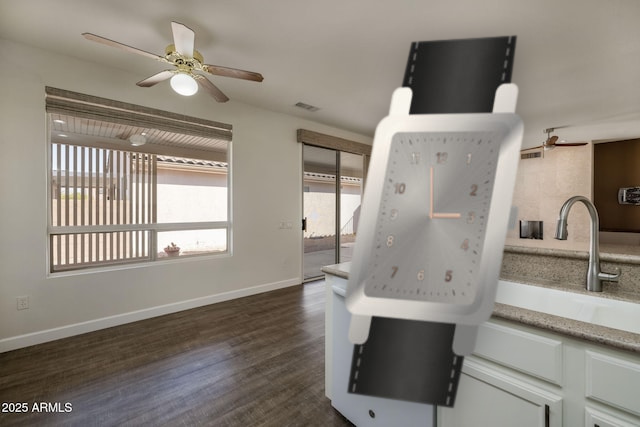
2:58
